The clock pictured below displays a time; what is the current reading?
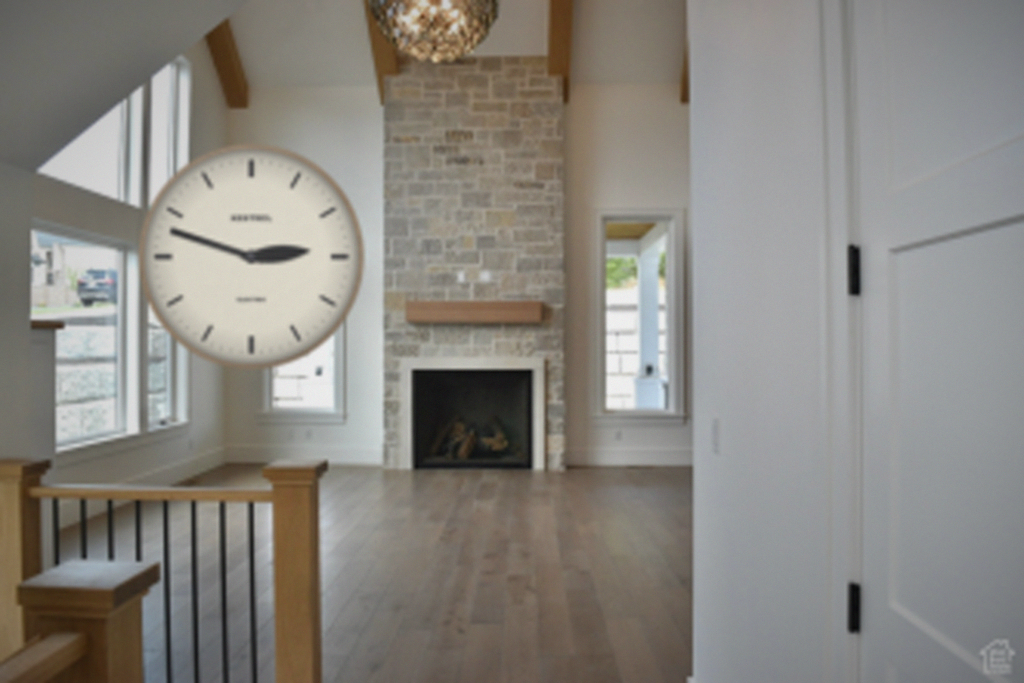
2:48
